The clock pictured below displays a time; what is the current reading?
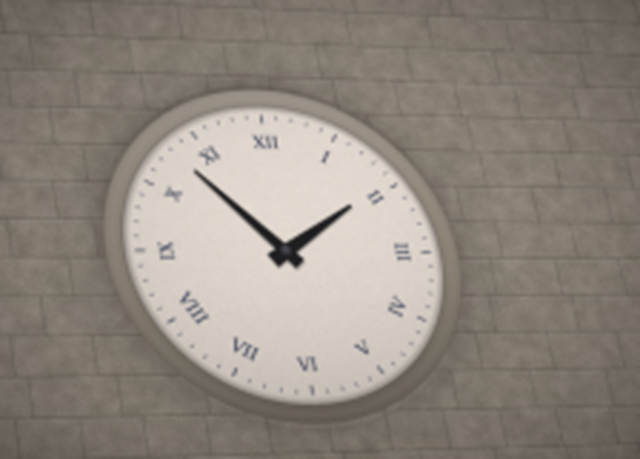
1:53
